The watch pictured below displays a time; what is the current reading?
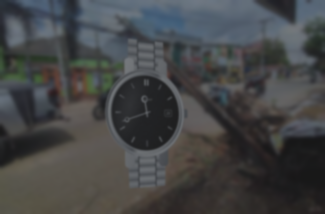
11:42
